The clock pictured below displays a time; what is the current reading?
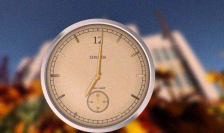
7:01
